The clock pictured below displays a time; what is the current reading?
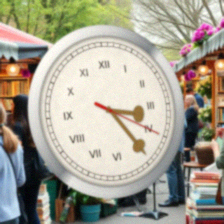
3:24:20
